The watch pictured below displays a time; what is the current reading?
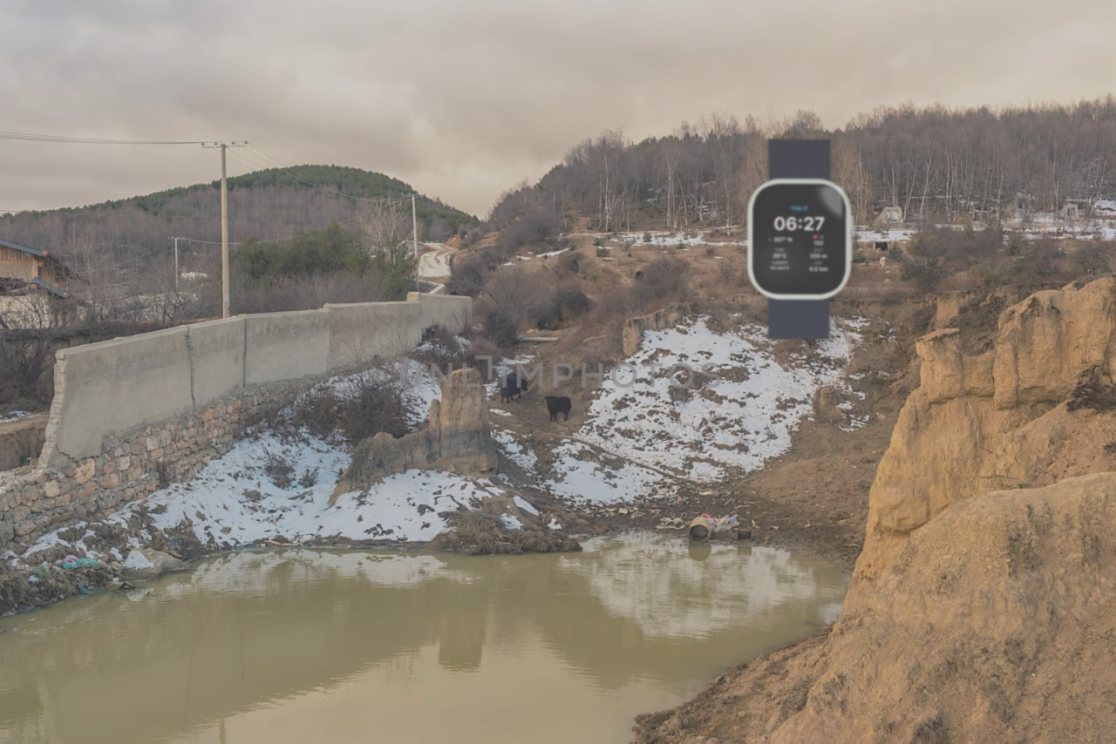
6:27
